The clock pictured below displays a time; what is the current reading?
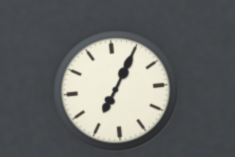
7:05
